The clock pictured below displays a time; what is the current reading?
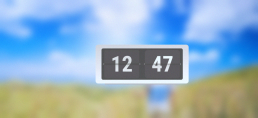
12:47
